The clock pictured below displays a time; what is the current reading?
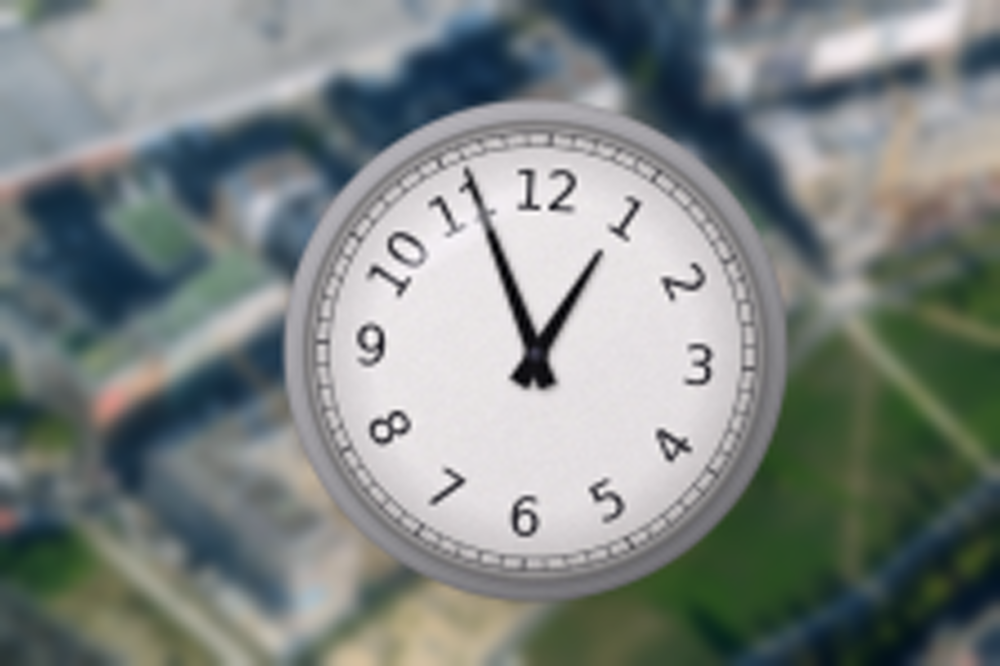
12:56
